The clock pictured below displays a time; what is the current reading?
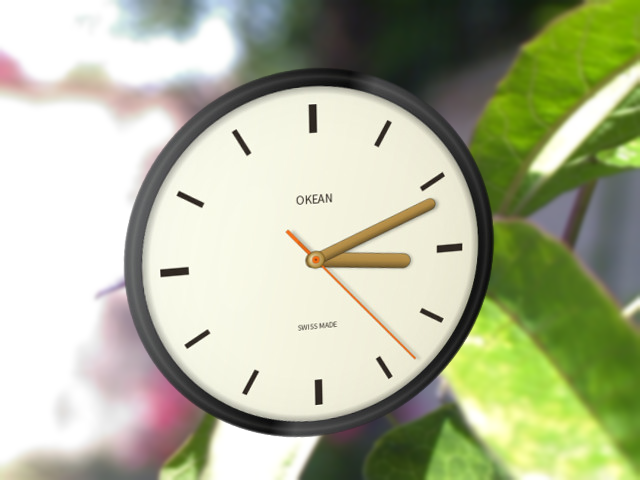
3:11:23
